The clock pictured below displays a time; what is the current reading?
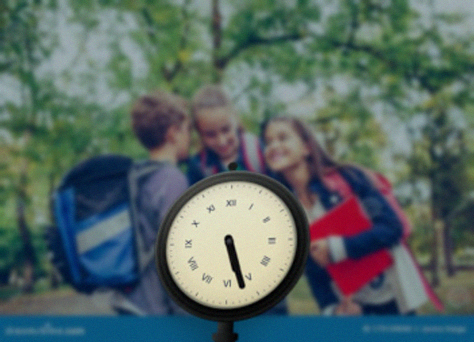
5:27
